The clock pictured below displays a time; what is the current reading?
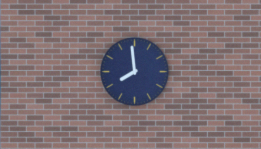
7:59
